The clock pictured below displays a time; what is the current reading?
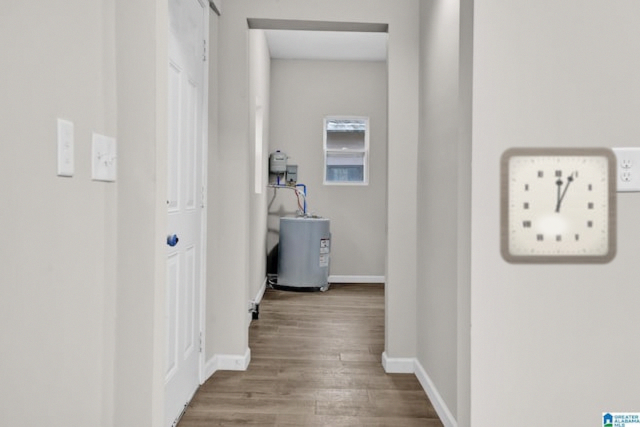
12:04
